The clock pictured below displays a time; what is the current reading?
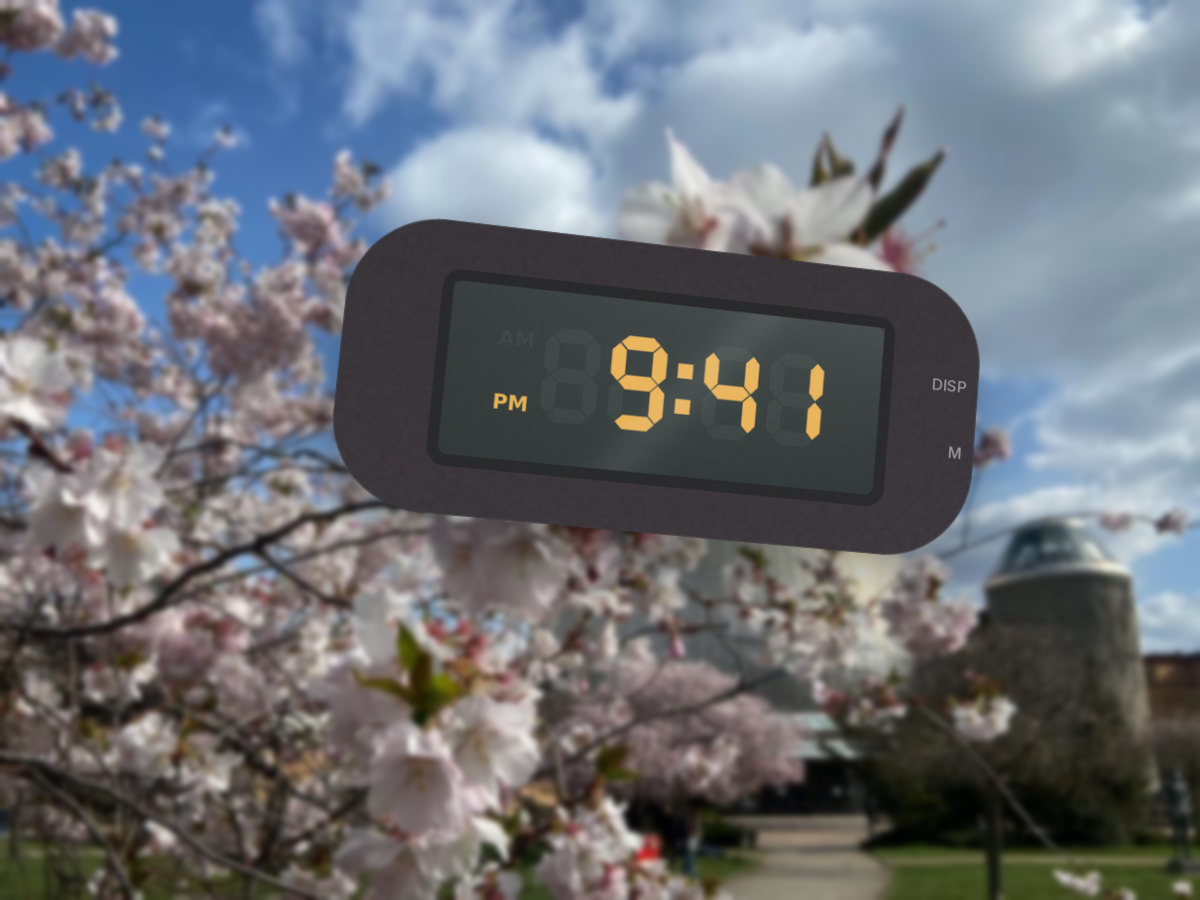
9:41
